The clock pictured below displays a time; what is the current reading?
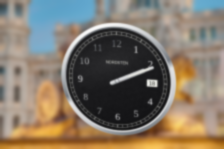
2:11
